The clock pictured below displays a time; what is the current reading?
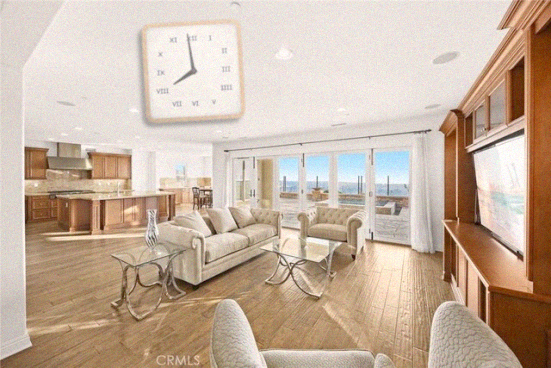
7:59
